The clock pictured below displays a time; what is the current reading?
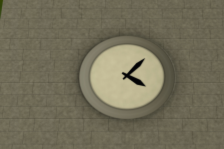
4:07
